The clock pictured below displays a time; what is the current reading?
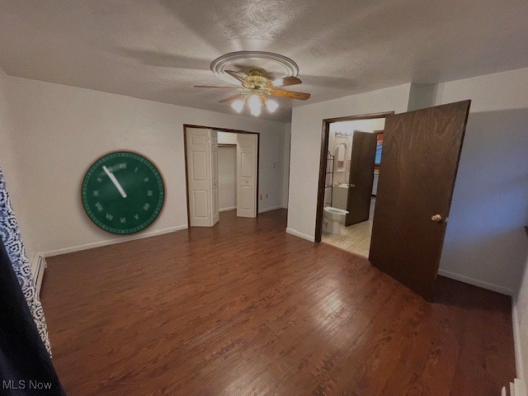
10:54
